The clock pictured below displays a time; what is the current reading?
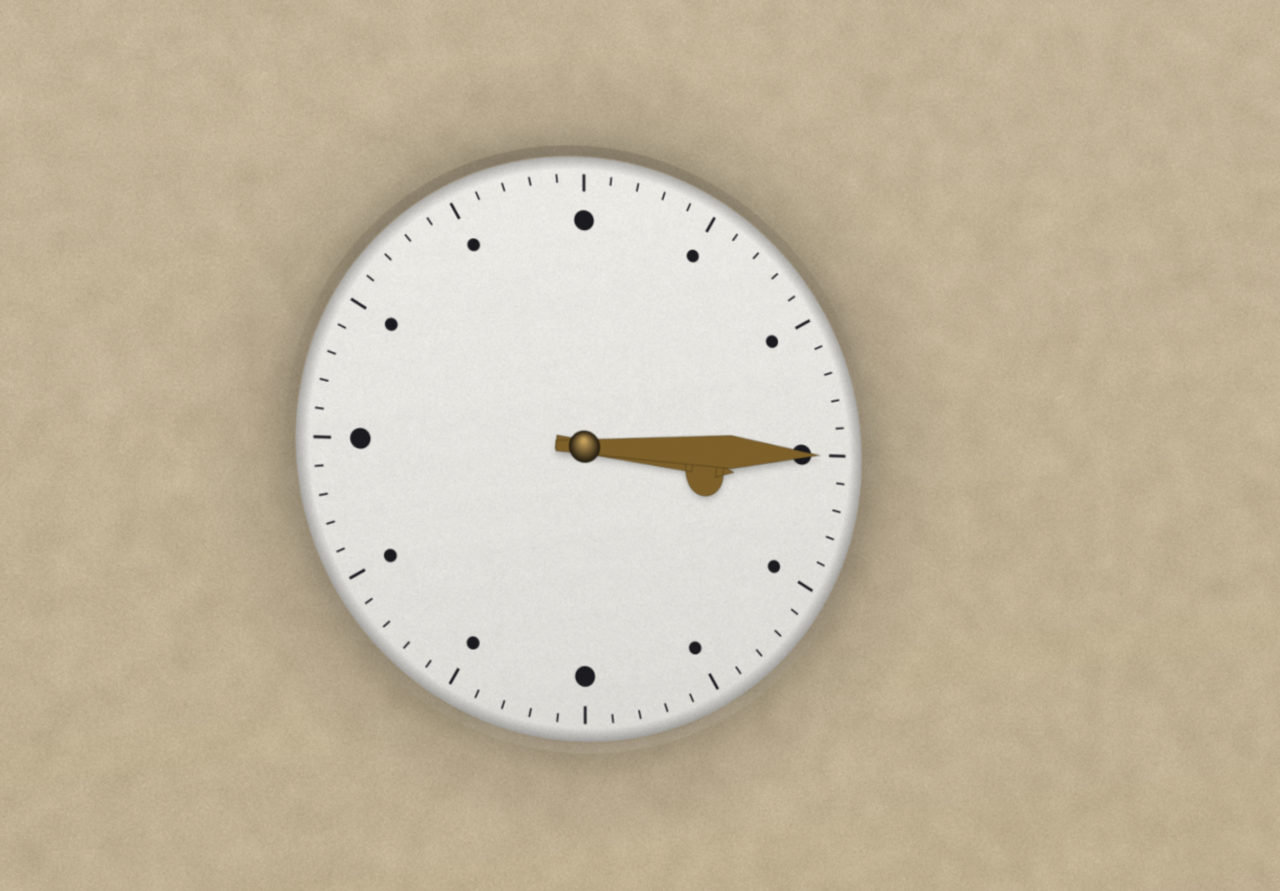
3:15
